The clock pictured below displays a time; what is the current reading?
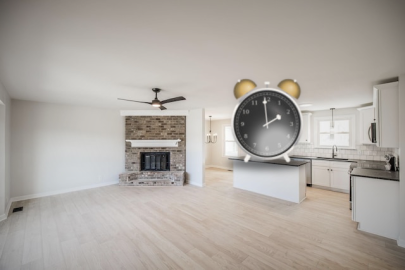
1:59
